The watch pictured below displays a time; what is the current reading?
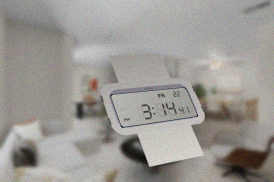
3:14:41
